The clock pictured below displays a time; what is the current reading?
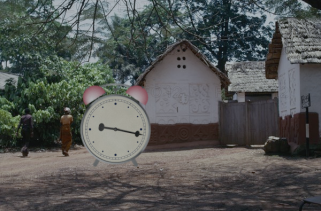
9:17
